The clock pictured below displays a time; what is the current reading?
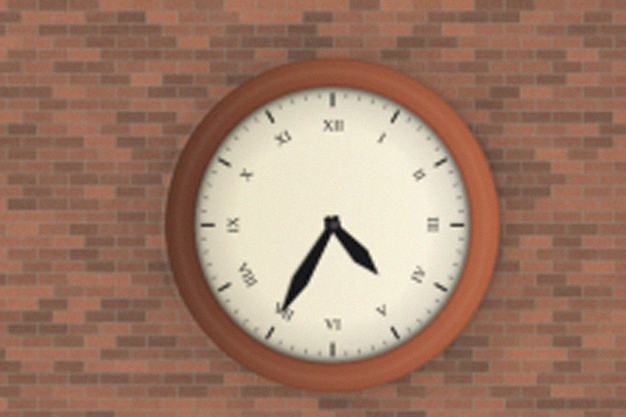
4:35
